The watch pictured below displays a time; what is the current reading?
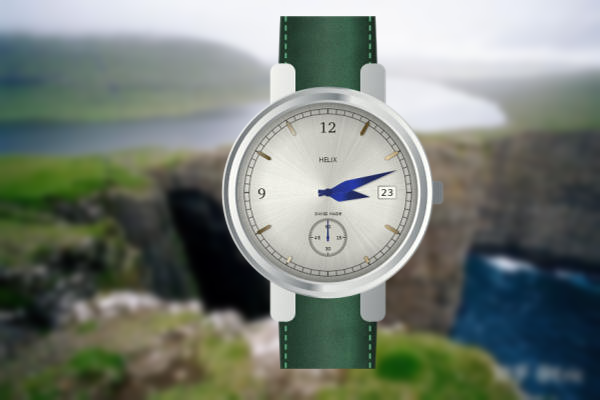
3:12
